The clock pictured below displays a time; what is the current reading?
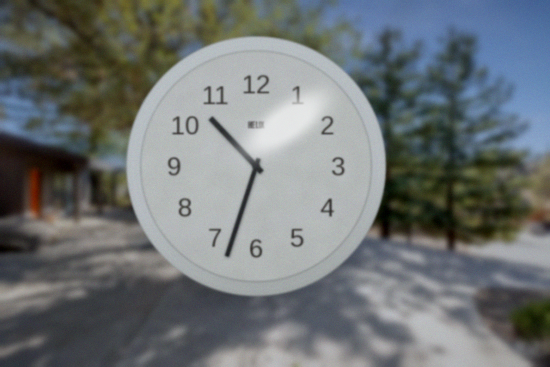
10:33
